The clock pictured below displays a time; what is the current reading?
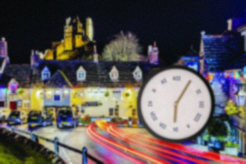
6:05
